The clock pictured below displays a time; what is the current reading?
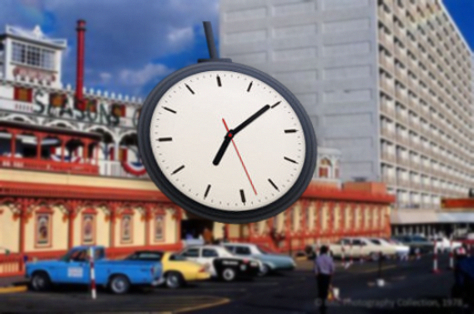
7:09:28
